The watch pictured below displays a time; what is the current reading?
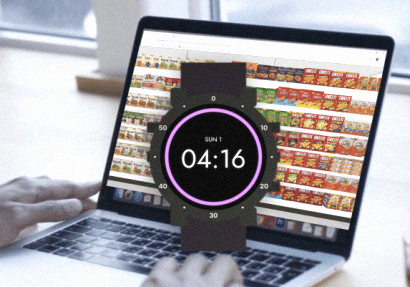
4:16
